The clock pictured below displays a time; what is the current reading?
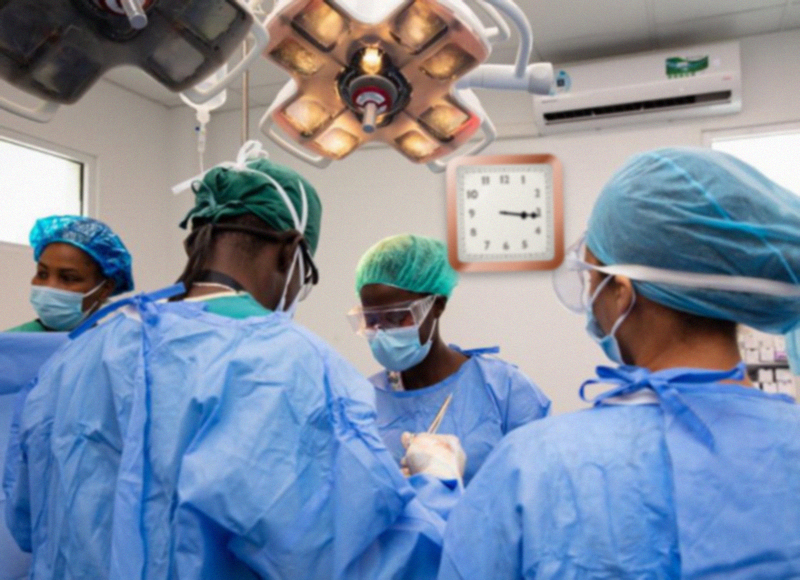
3:16
